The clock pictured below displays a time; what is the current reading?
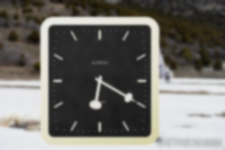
6:20
